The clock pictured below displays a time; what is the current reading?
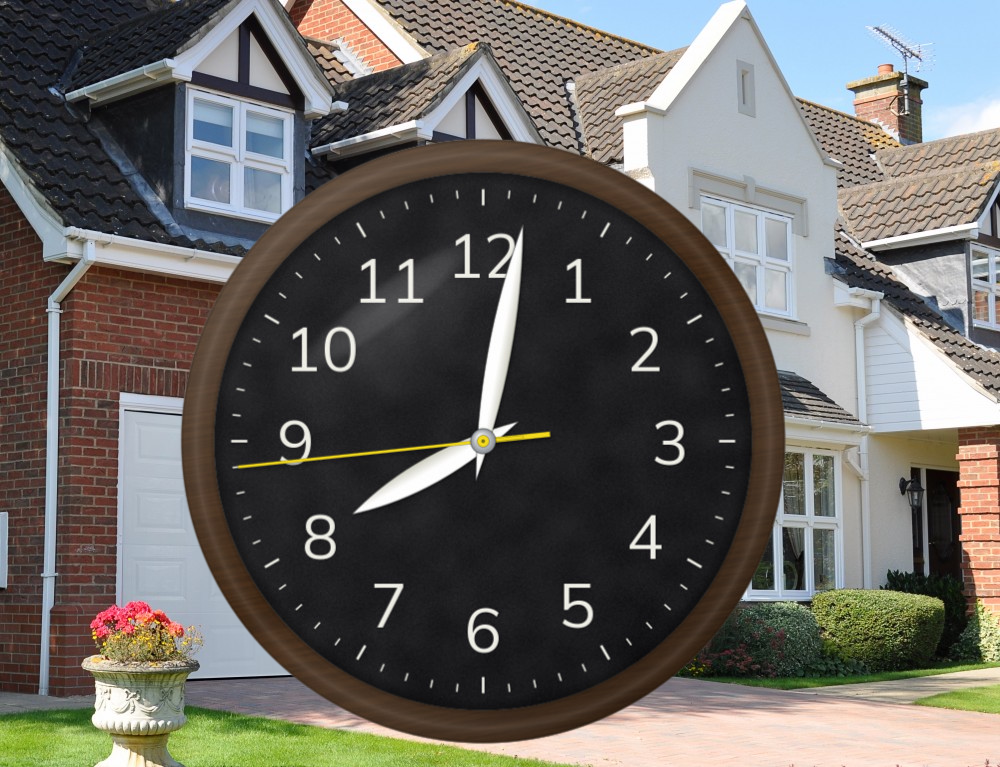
8:01:44
